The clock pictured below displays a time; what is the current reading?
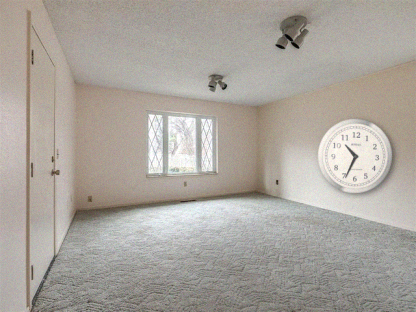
10:34
